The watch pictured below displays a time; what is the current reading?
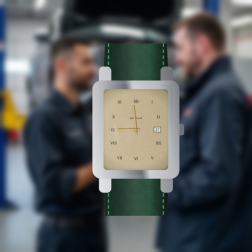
8:59
